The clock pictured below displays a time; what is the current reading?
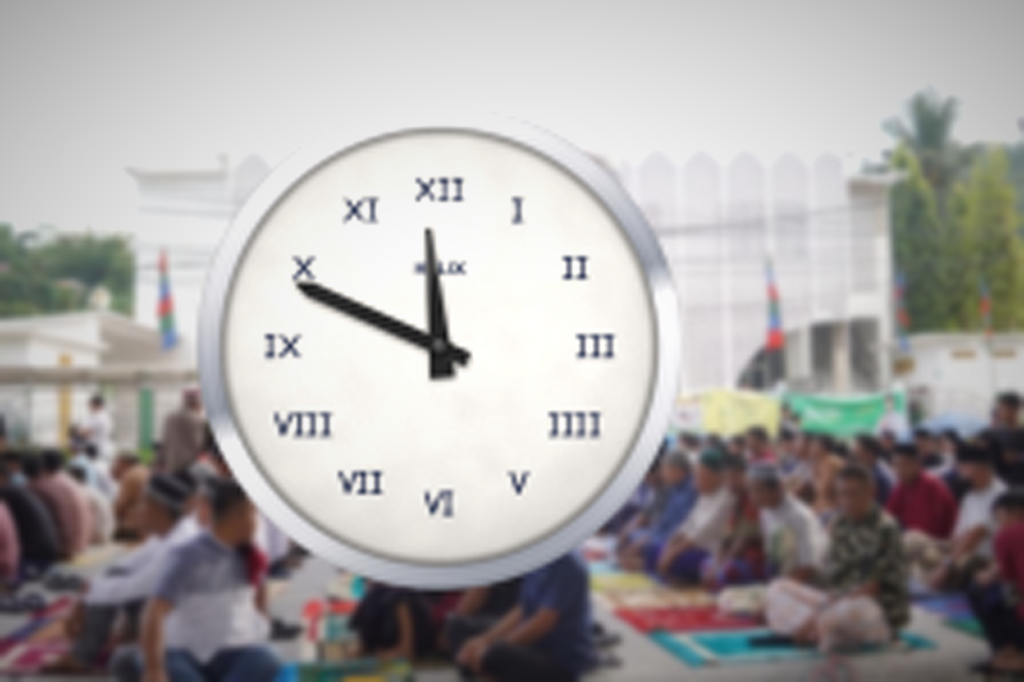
11:49
